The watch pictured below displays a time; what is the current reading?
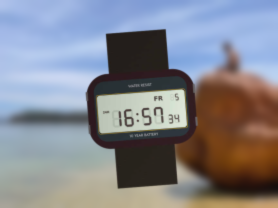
16:57:34
